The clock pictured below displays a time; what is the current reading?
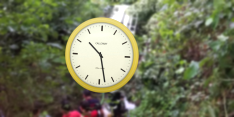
10:28
